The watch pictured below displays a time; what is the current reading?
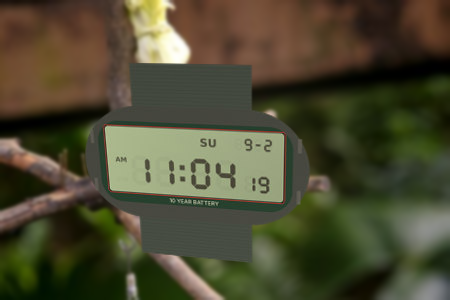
11:04:19
